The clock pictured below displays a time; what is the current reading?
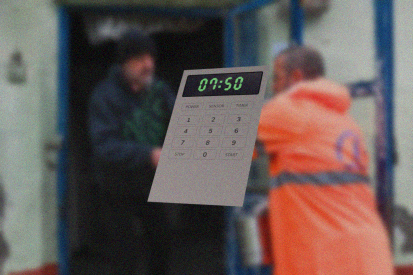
7:50
